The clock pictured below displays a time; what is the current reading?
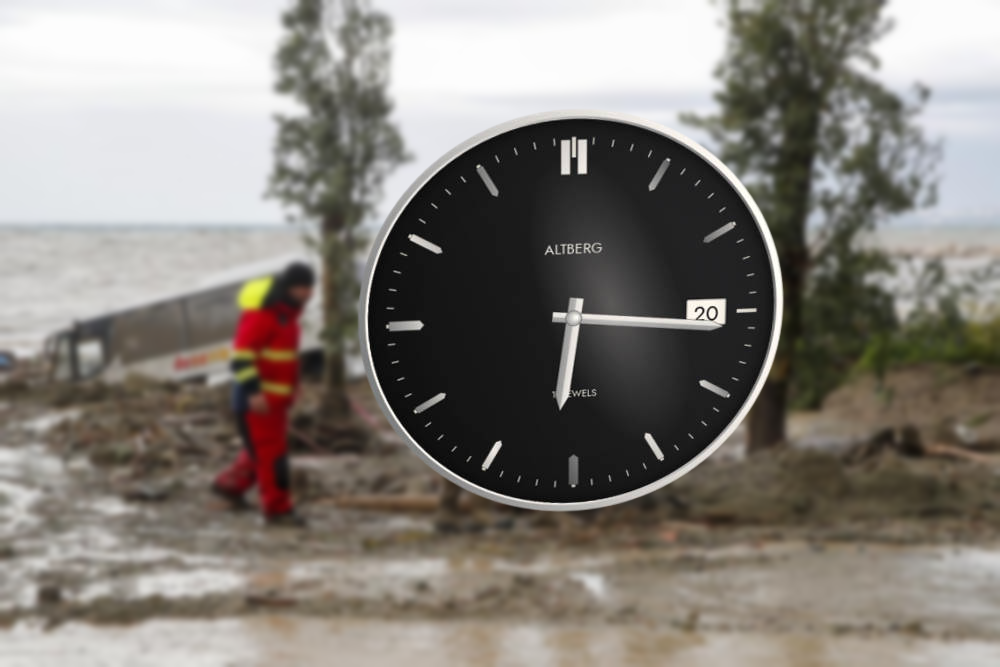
6:16
